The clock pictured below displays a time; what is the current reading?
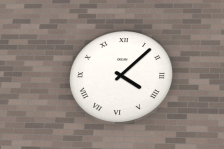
4:07
